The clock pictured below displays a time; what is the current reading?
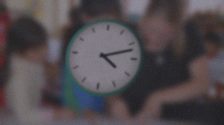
4:12
